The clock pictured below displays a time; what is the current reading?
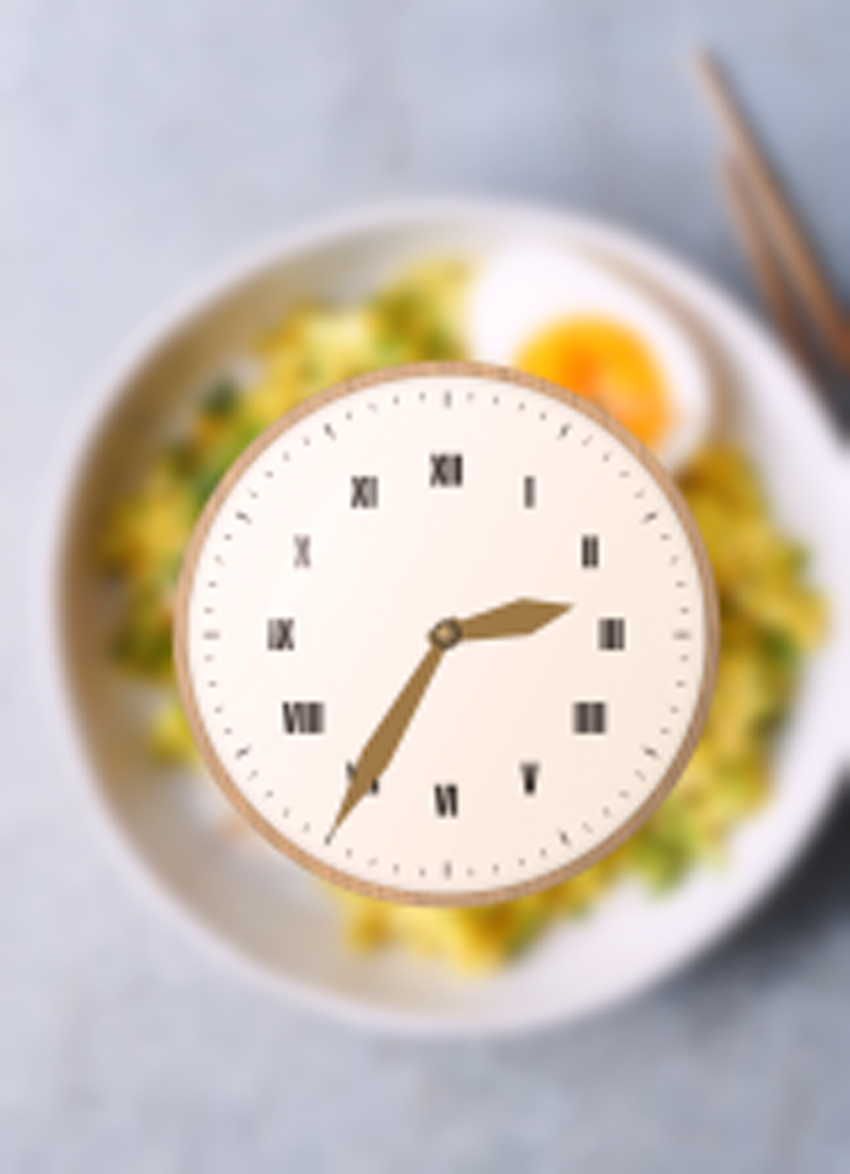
2:35
